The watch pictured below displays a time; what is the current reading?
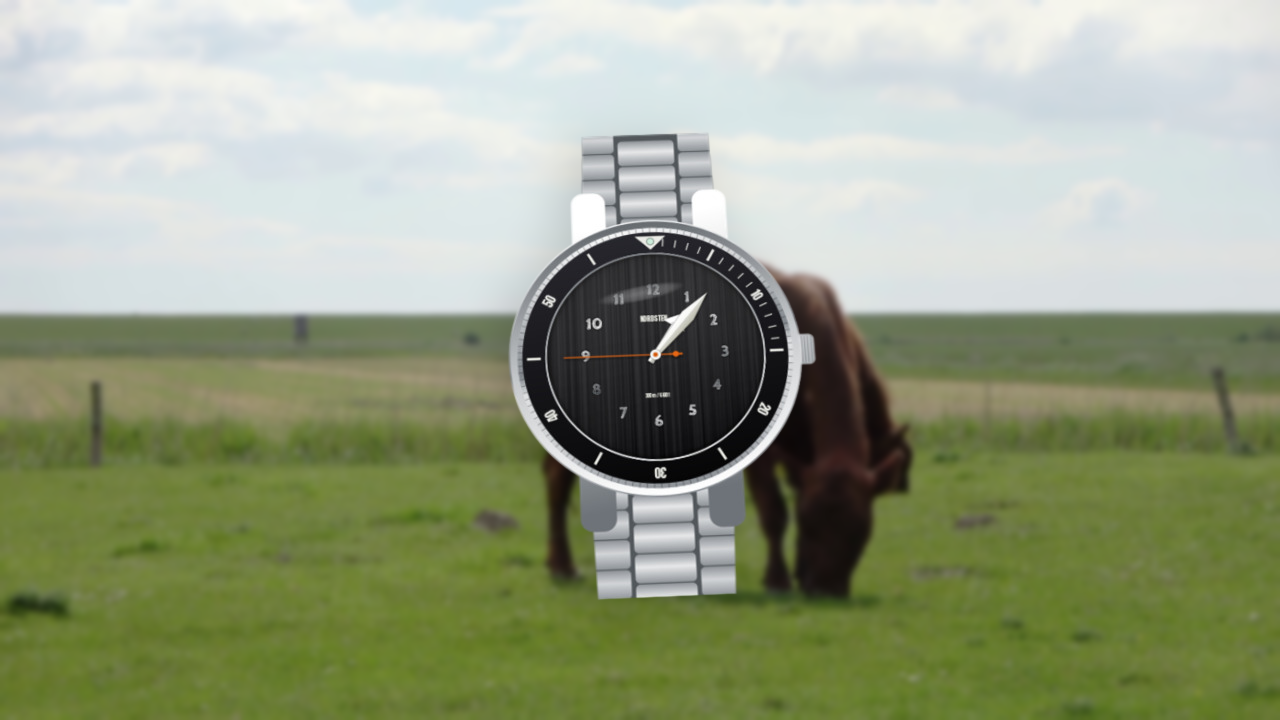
1:06:45
